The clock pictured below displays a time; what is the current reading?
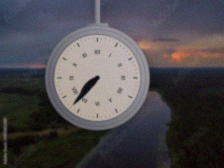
7:37
